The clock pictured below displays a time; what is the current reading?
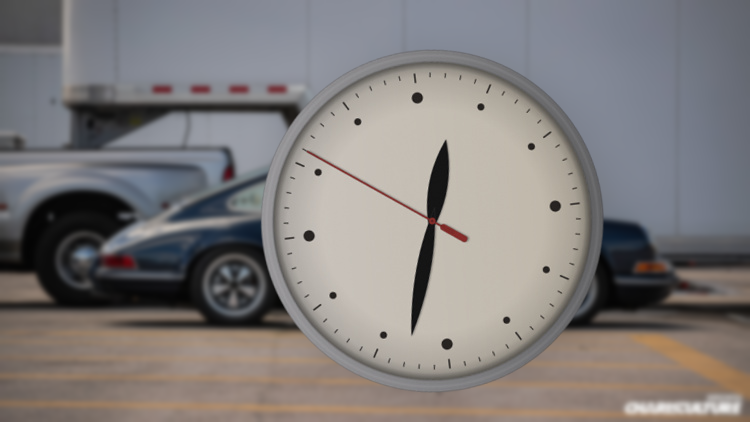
12:32:51
